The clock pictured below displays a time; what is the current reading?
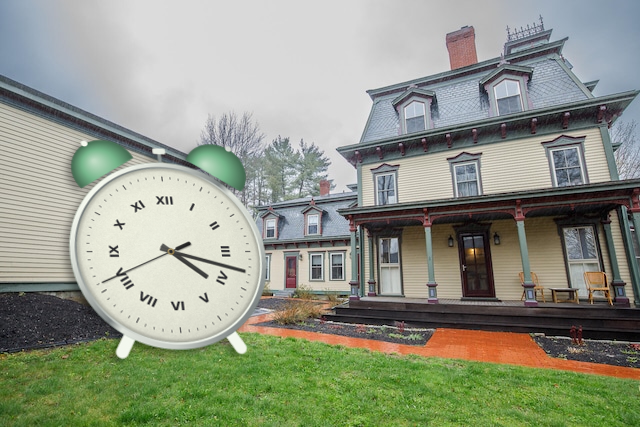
4:17:41
